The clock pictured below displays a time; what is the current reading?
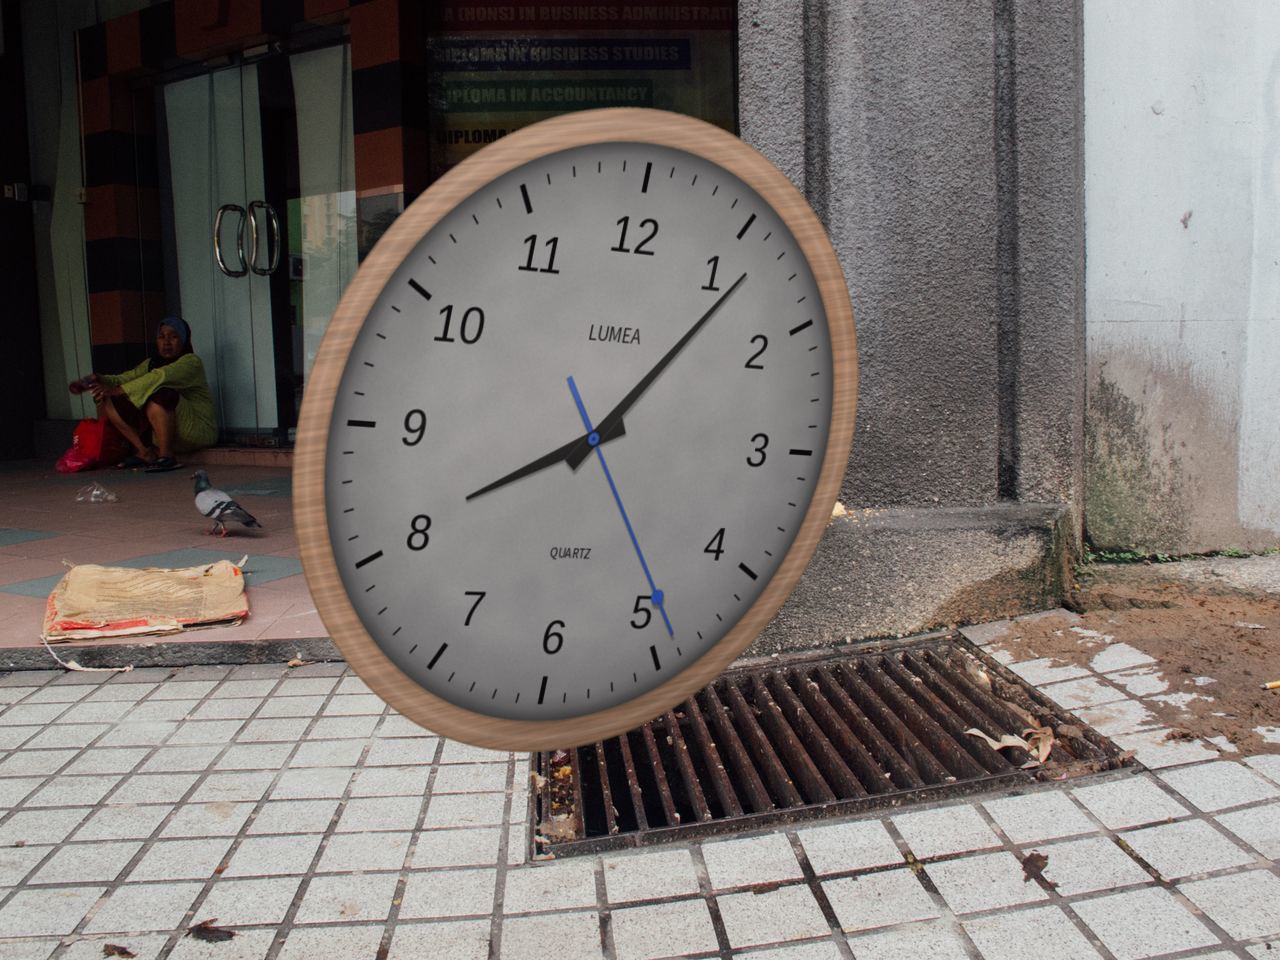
8:06:24
